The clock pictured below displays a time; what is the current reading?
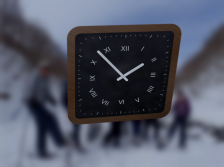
1:53
